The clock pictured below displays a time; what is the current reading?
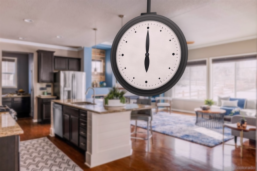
6:00
